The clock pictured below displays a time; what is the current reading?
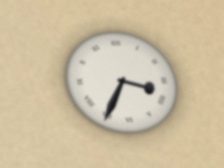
3:35
